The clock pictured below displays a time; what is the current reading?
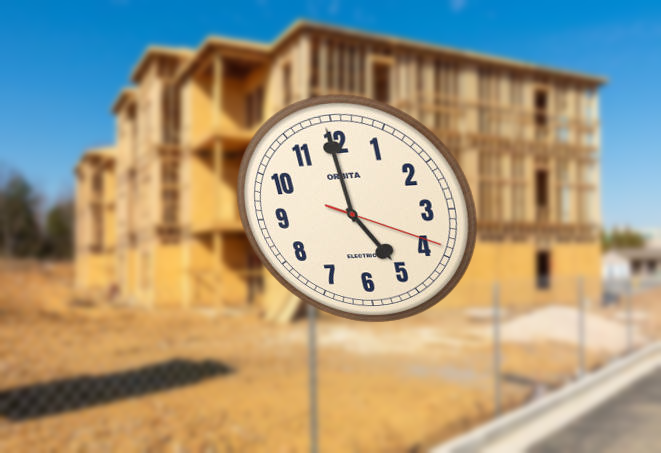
4:59:19
